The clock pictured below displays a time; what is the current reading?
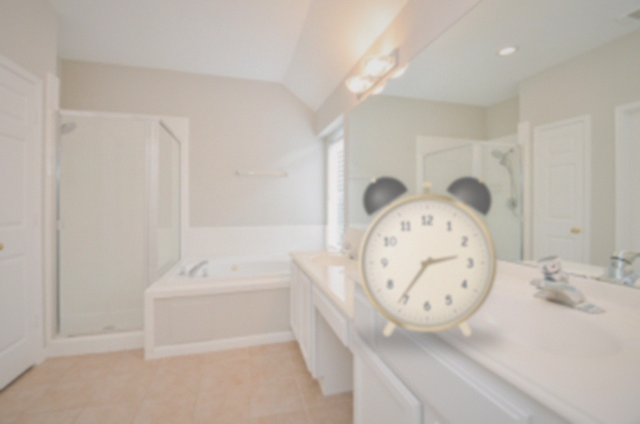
2:36
